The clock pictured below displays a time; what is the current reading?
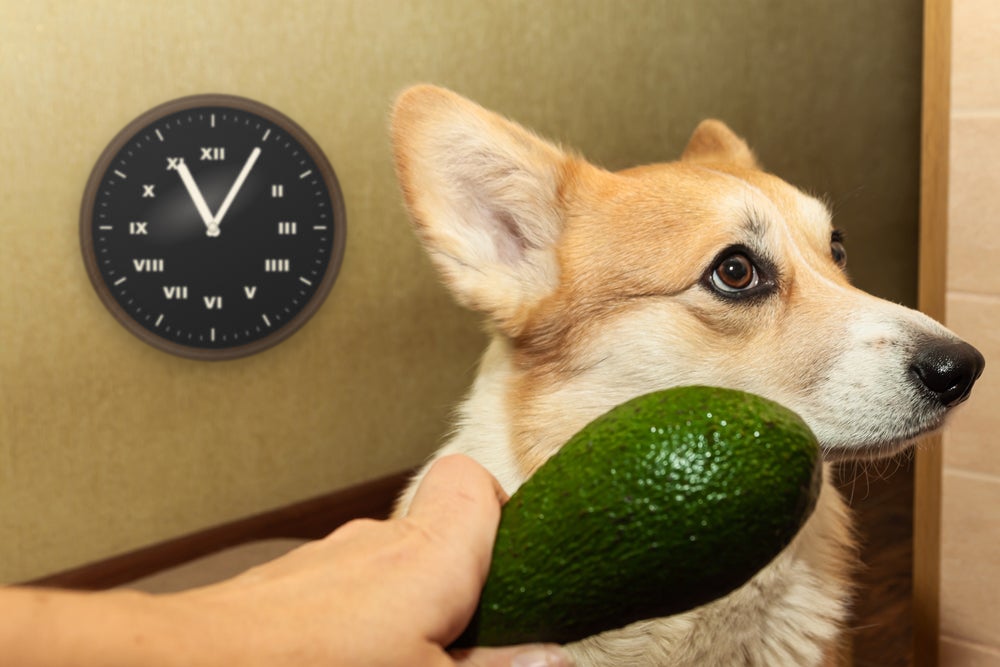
11:05
